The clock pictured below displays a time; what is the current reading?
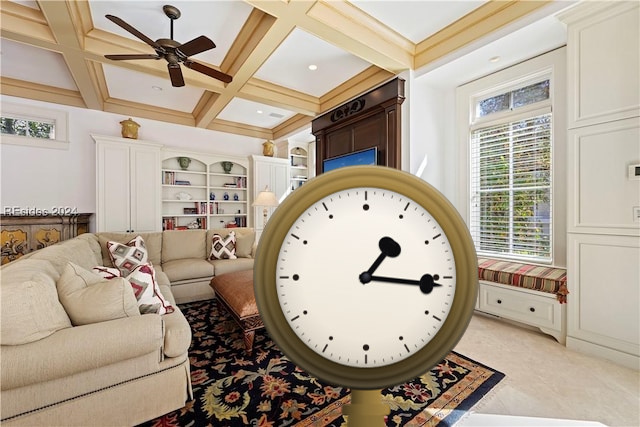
1:16
